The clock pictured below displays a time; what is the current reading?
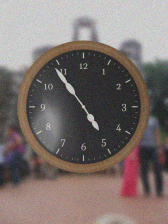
4:54
